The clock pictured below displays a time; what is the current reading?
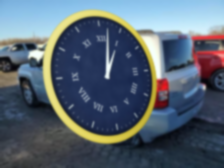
1:02
